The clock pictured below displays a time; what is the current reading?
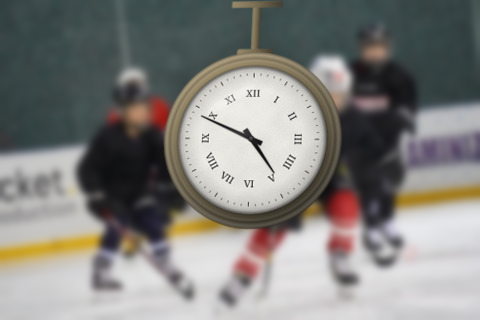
4:49
